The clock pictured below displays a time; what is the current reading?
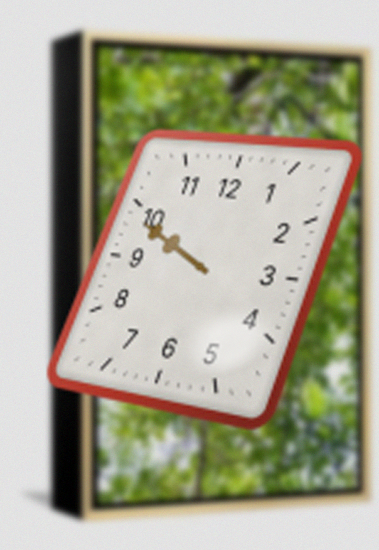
9:49
